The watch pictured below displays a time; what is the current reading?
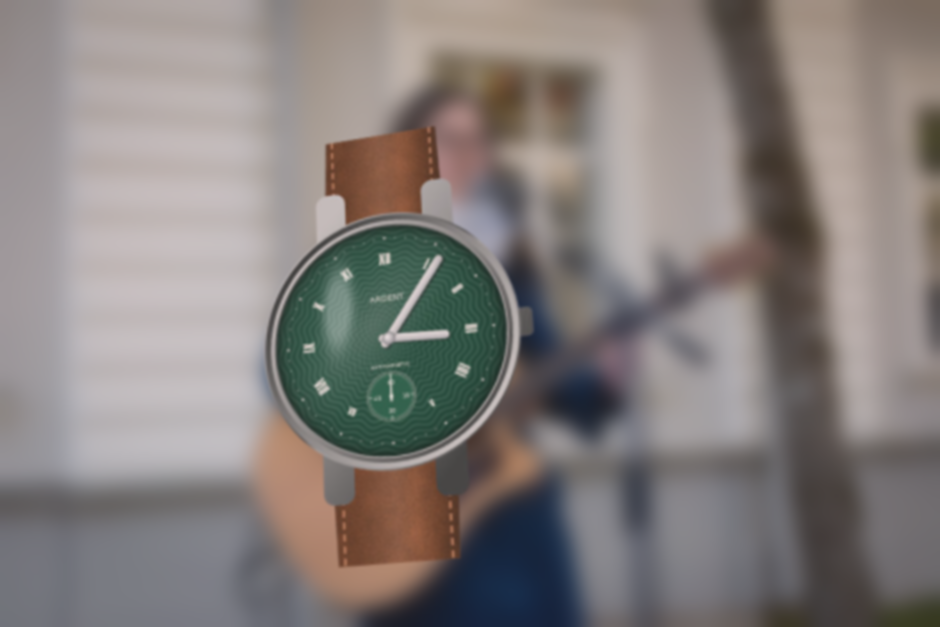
3:06
